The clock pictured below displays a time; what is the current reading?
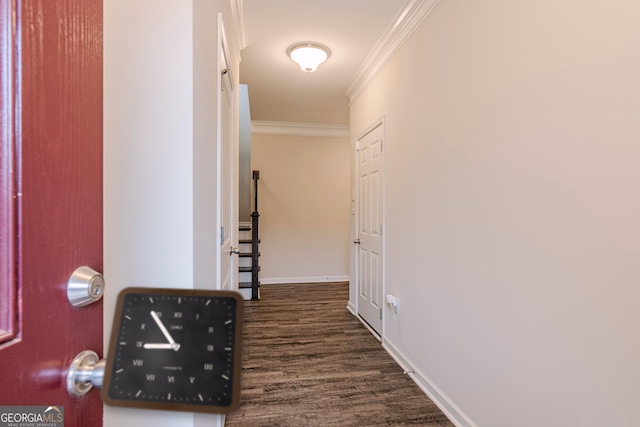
8:54
